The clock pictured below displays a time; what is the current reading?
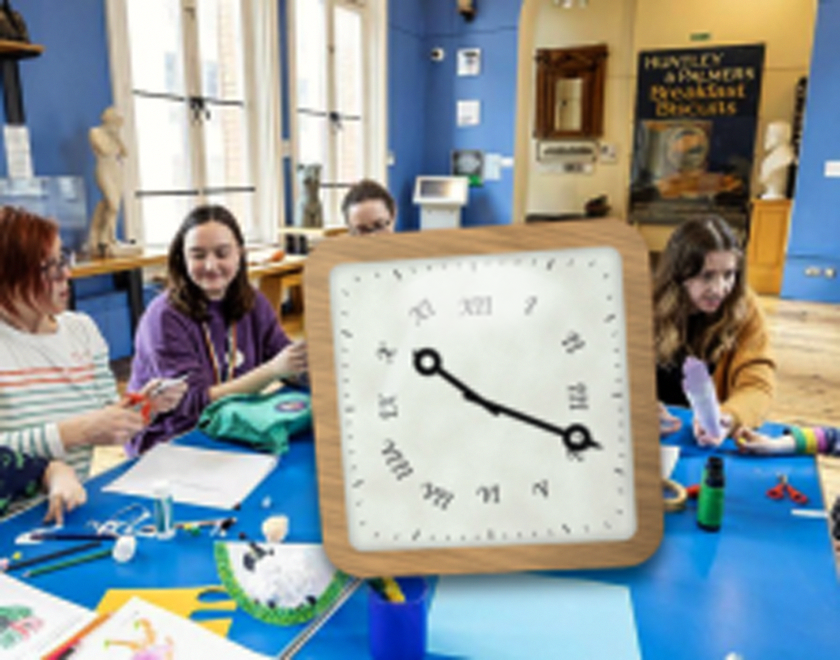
10:19
